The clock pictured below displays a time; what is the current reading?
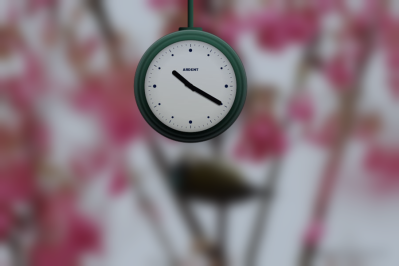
10:20
